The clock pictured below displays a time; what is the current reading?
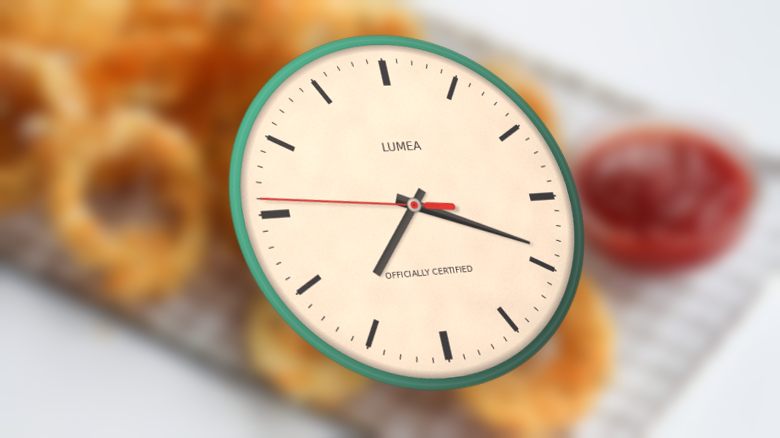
7:18:46
